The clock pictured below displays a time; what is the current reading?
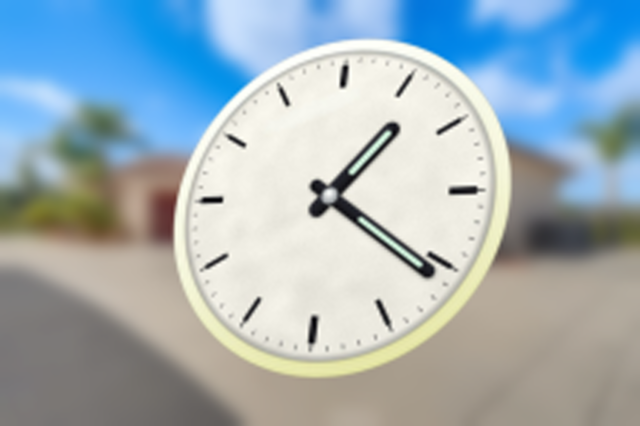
1:21
